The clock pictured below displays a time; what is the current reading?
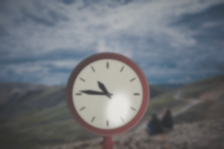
10:46
